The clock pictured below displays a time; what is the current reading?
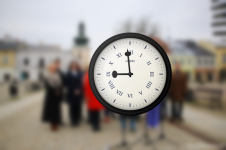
8:59
